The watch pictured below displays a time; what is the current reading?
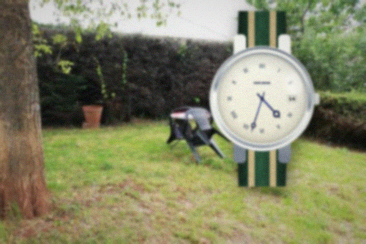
4:33
